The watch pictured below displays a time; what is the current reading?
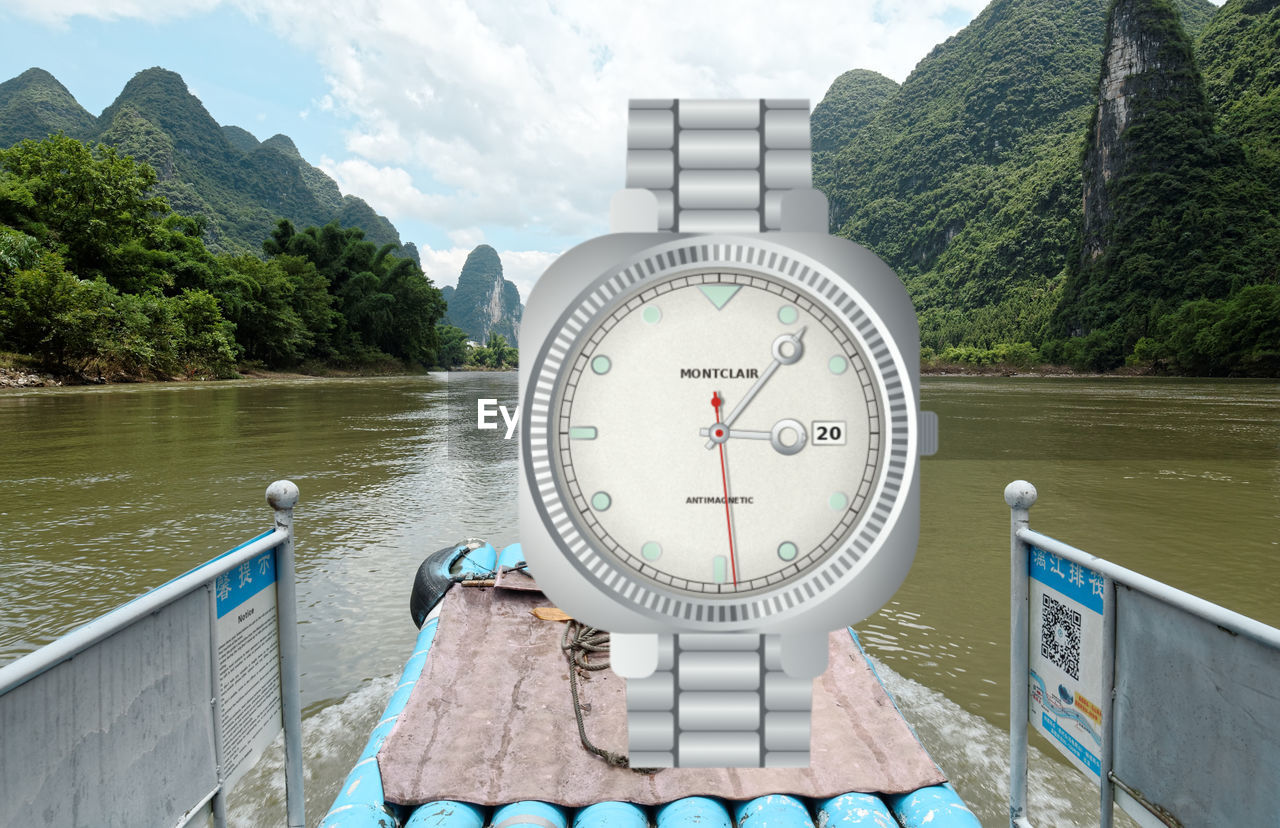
3:06:29
